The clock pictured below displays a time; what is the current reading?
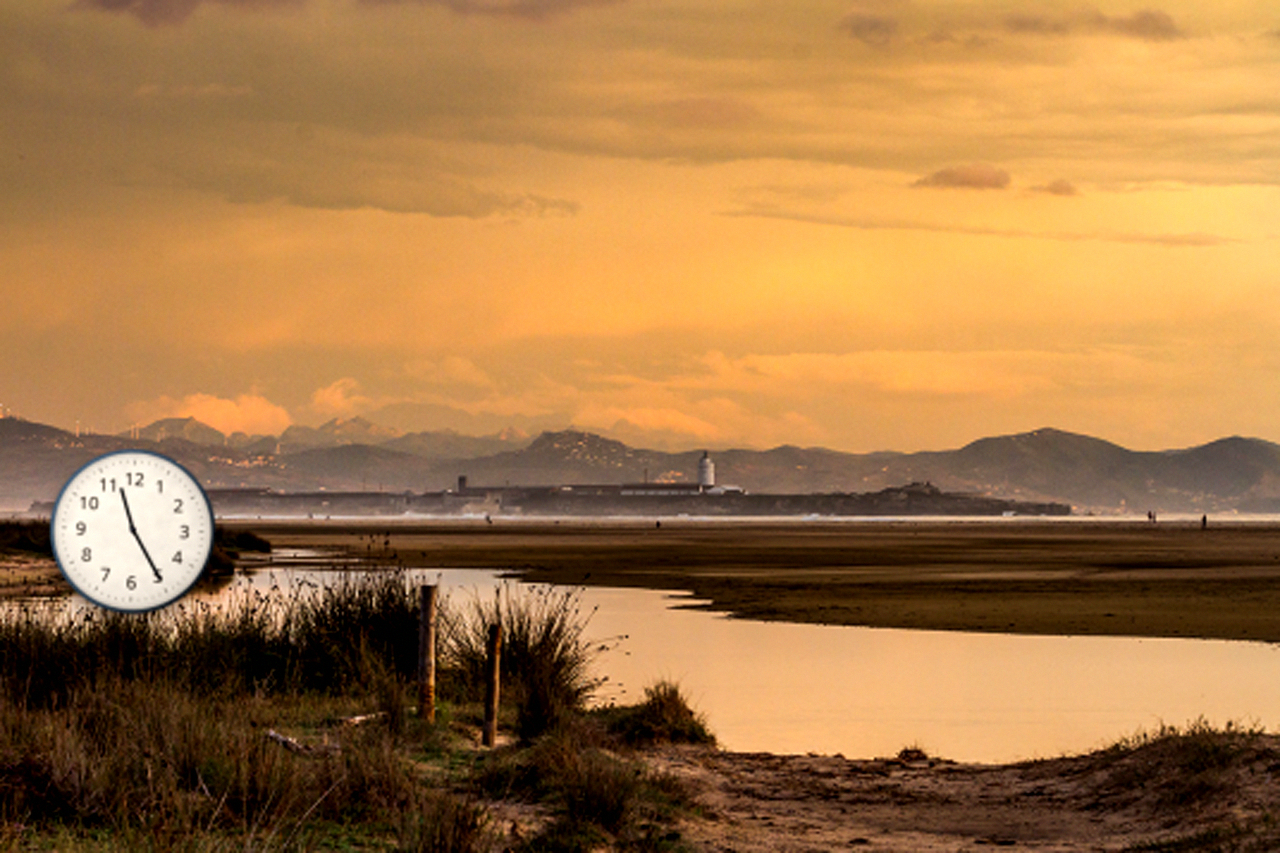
11:25
